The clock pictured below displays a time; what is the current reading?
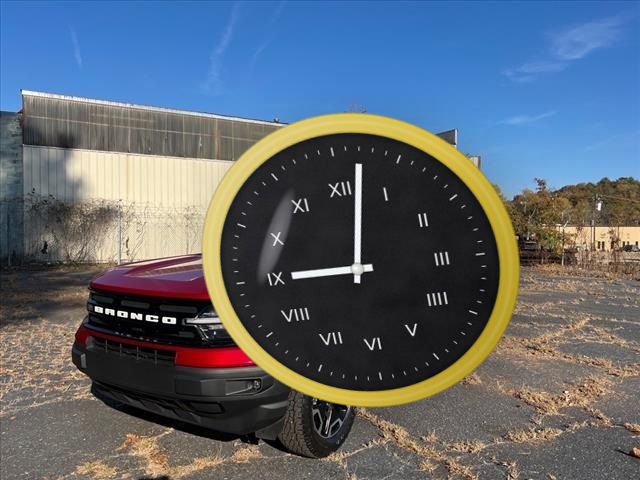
9:02
